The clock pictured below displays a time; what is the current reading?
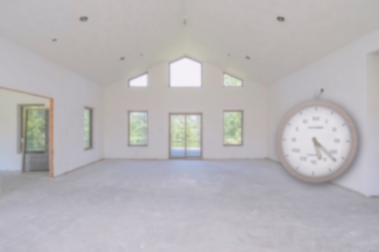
5:22
